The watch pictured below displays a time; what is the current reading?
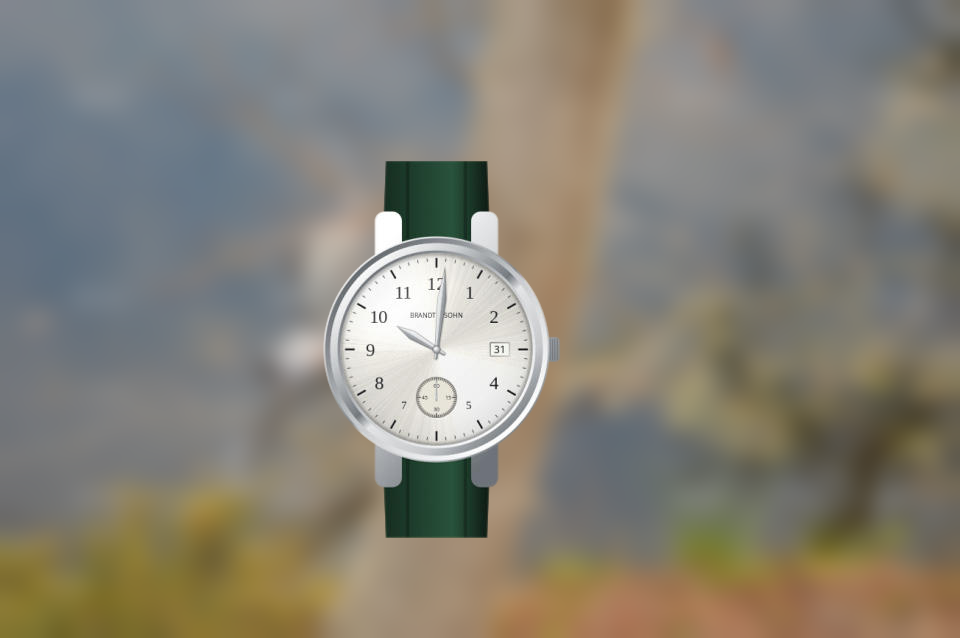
10:01
